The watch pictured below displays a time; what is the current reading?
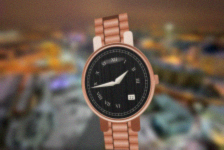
1:44
